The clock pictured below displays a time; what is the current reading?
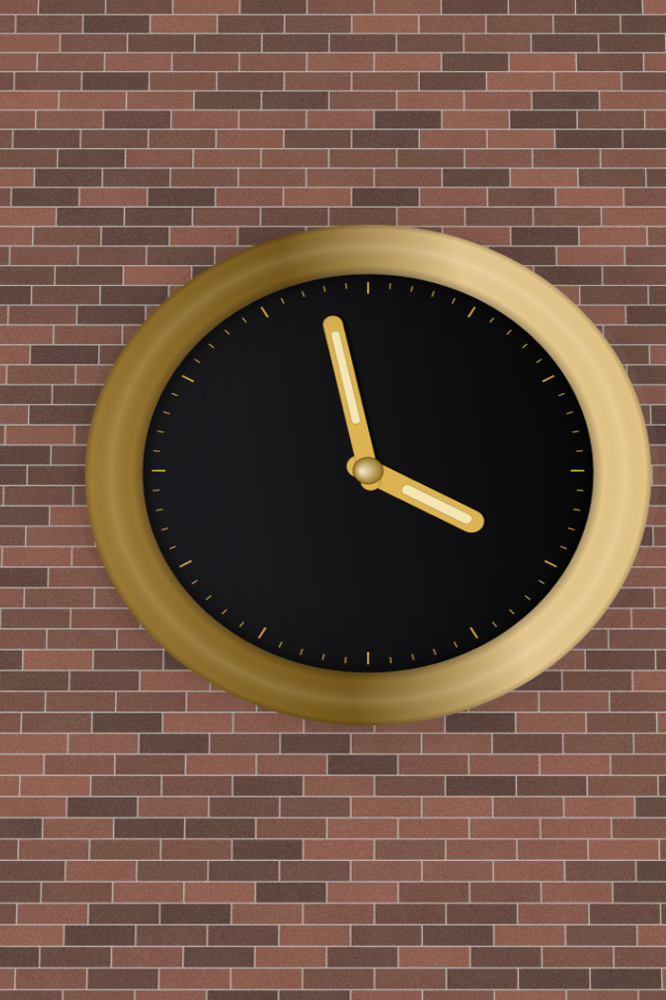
3:58
